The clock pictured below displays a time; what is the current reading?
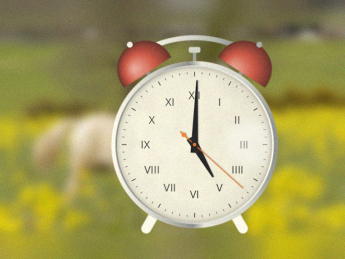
5:00:22
